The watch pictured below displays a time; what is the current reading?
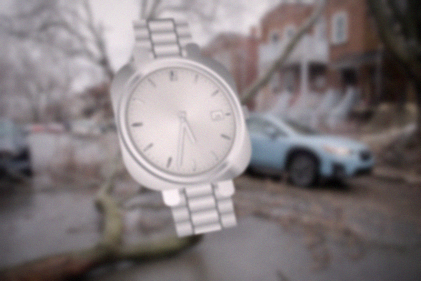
5:33
